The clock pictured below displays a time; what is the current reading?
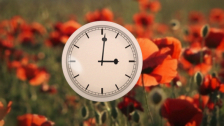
3:01
